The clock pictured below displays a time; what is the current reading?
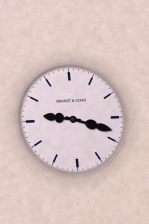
9:18
